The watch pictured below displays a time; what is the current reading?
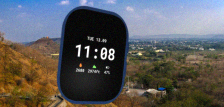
11:08
